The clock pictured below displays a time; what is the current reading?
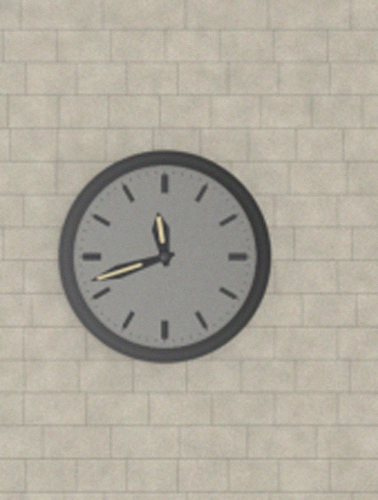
11:42
